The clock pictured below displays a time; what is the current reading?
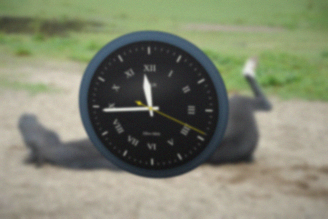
11:44:19
